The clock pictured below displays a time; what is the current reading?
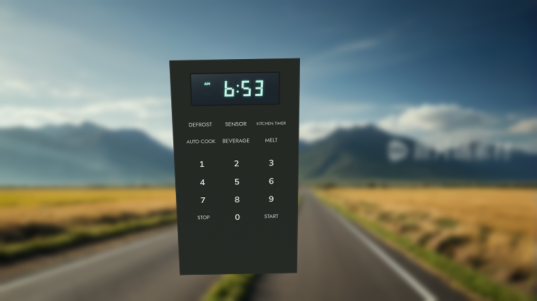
6:53
